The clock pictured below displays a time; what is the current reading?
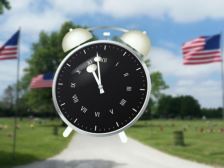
10:58
